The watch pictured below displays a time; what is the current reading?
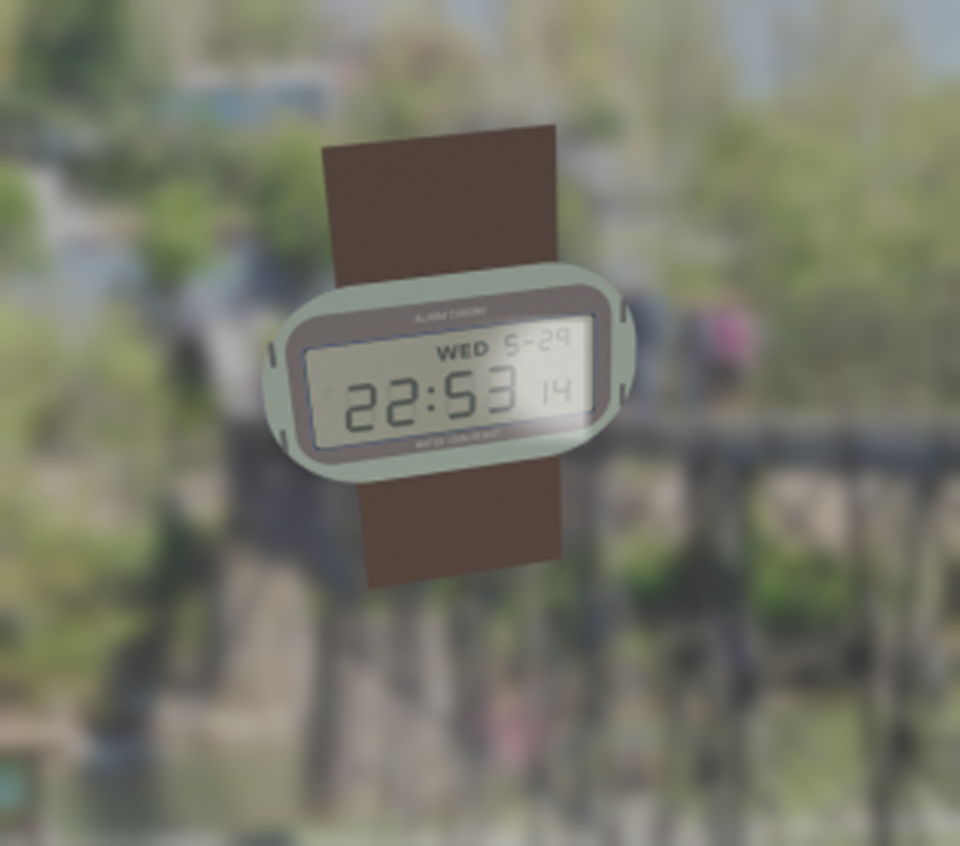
22:53:14
